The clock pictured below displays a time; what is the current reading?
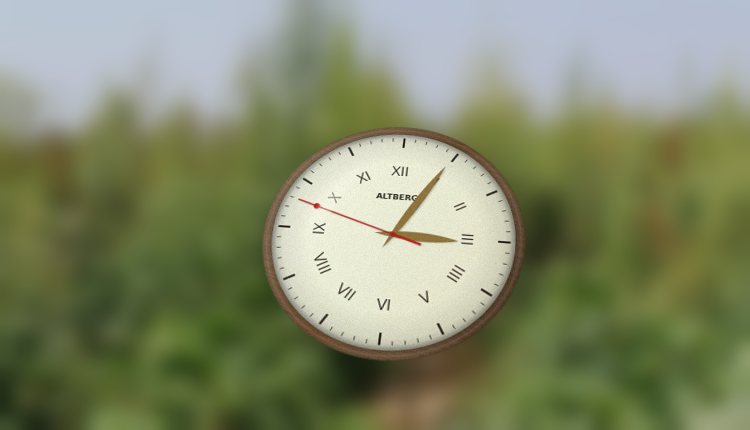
3:04:48
